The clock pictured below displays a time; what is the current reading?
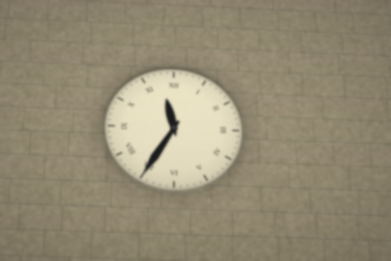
11:35
